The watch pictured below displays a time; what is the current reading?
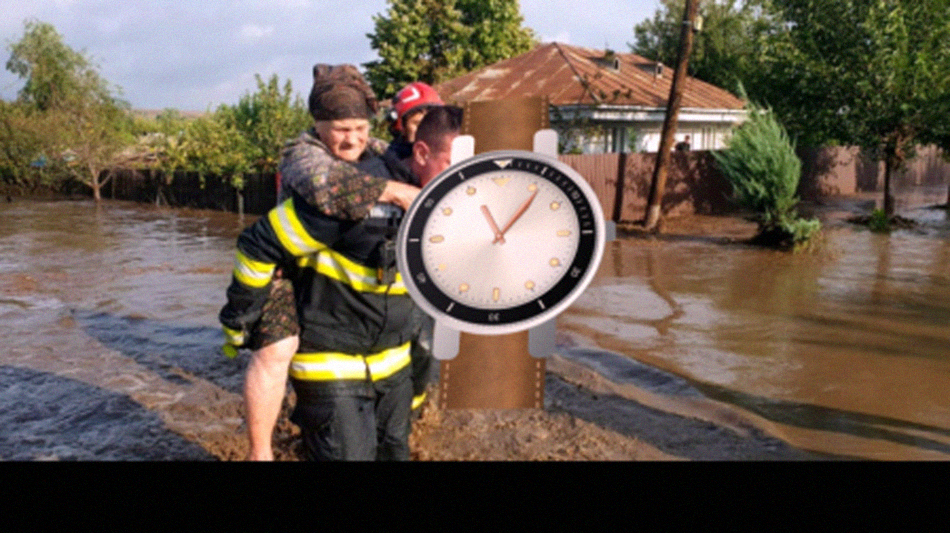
11:06
